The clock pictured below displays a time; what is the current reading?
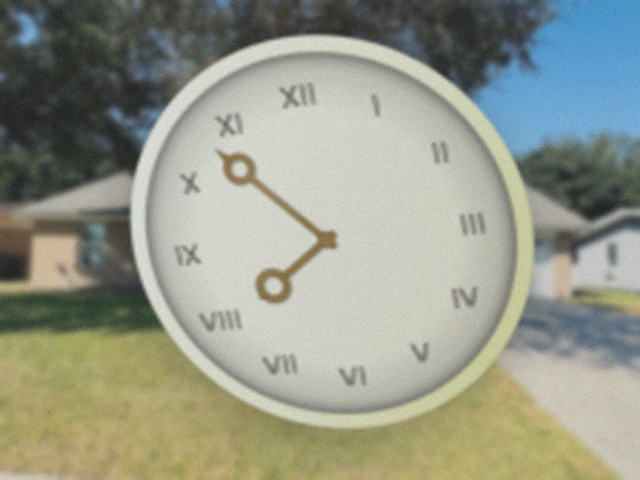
7:53
